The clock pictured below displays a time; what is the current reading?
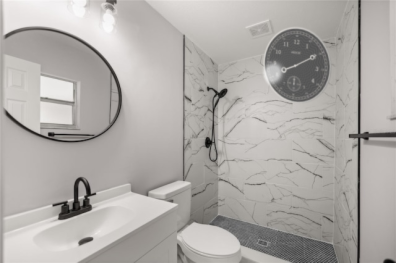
8:10
